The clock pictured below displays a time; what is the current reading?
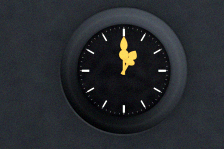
1:00
